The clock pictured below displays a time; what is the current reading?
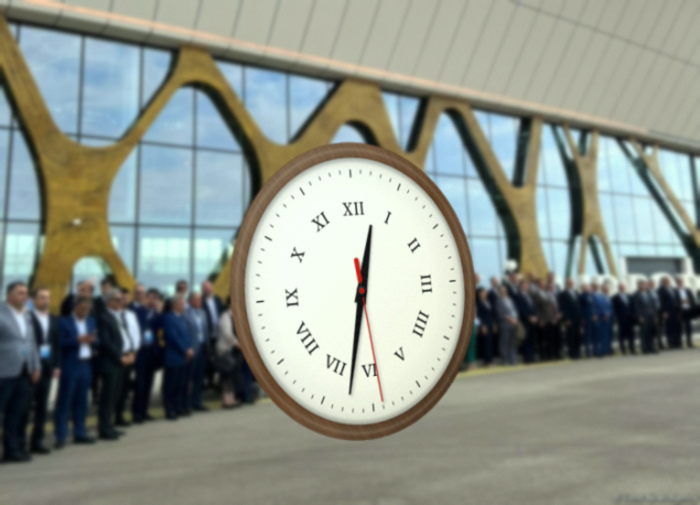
12:32:29
